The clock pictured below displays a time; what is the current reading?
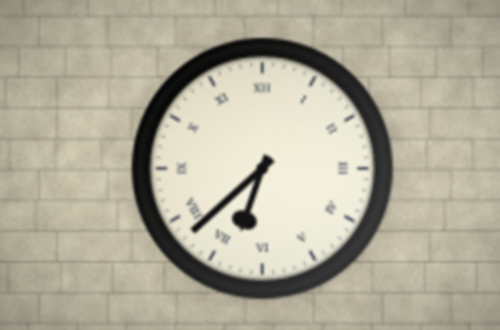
6:38
